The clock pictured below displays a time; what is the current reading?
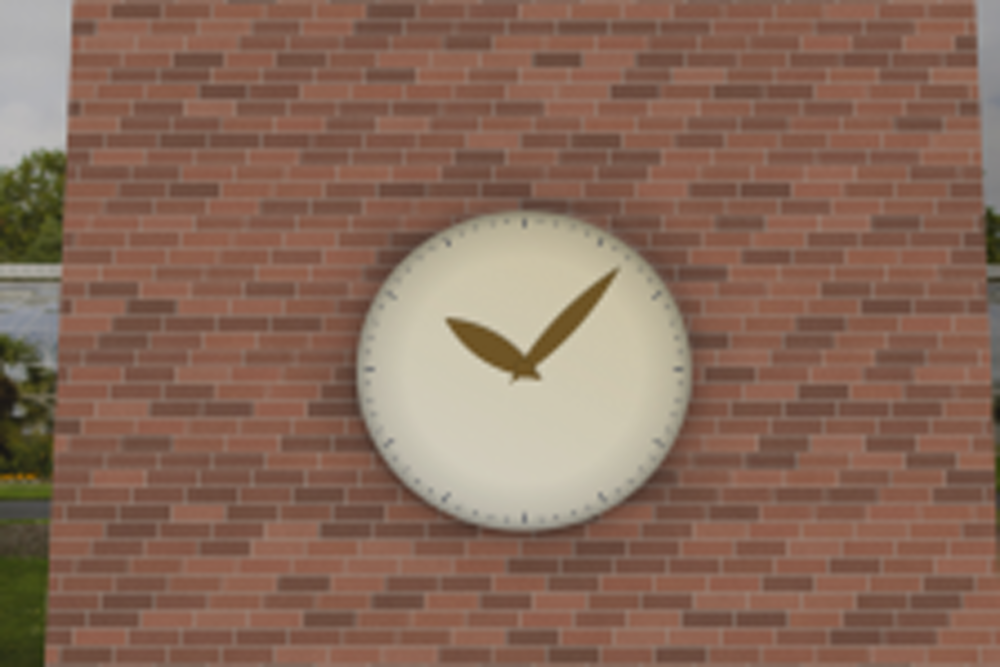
10:07
